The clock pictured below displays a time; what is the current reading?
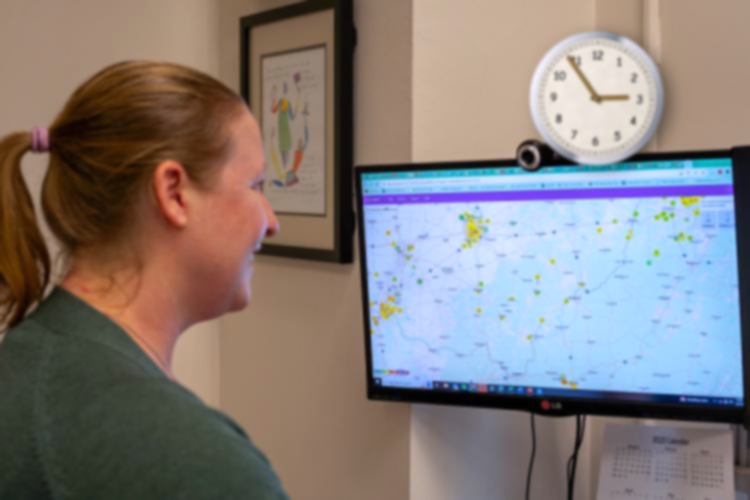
2:54
